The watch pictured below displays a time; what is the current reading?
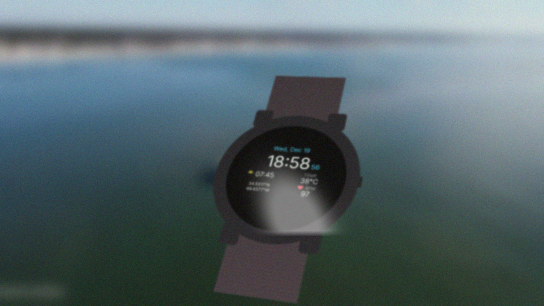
18:58
